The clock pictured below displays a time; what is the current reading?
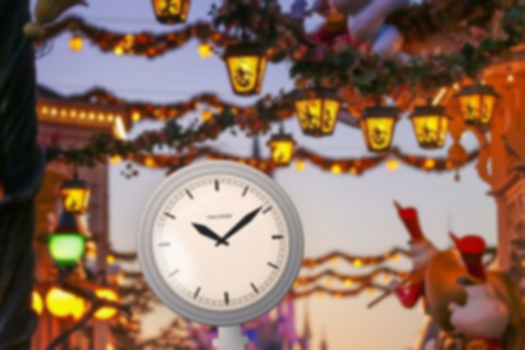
10:09
